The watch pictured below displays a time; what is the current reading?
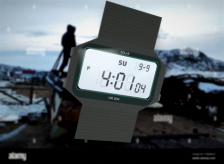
4:01:04
